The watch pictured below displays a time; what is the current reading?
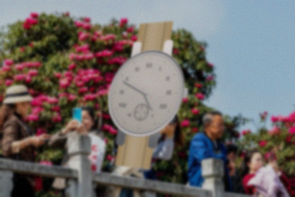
4:49
